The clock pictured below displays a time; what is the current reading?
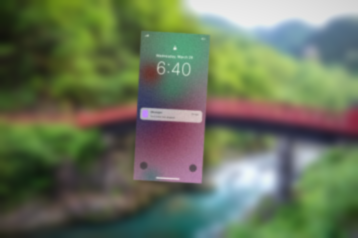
6:40
